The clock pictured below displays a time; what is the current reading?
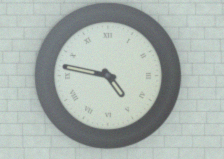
4:47
